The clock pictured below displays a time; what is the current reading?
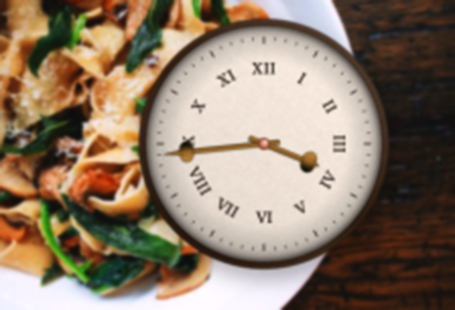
3:44
